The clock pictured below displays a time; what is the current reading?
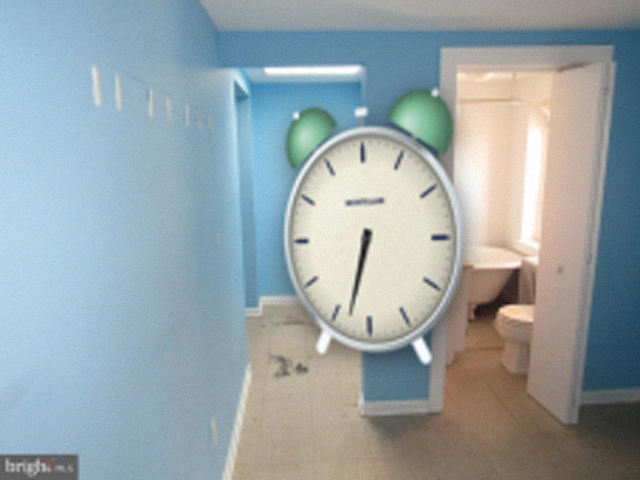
6:33
